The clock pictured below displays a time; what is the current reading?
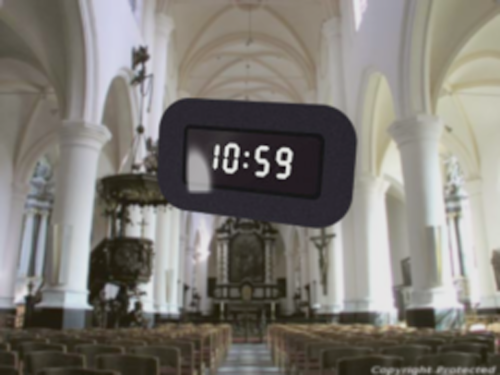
10:59
